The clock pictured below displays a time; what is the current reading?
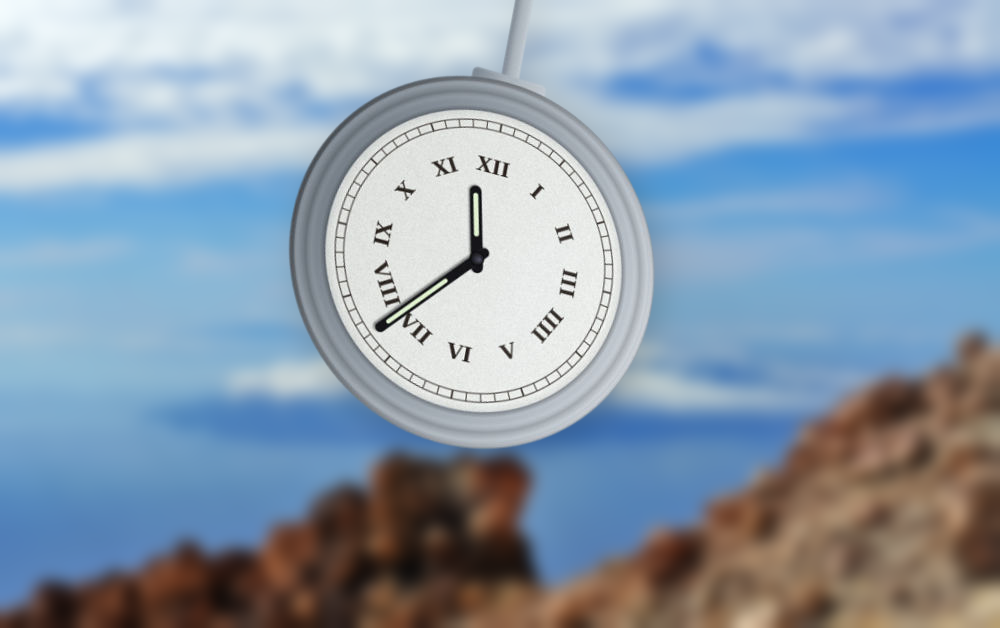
11:37
